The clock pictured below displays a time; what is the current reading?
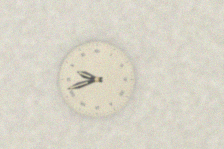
9:42
